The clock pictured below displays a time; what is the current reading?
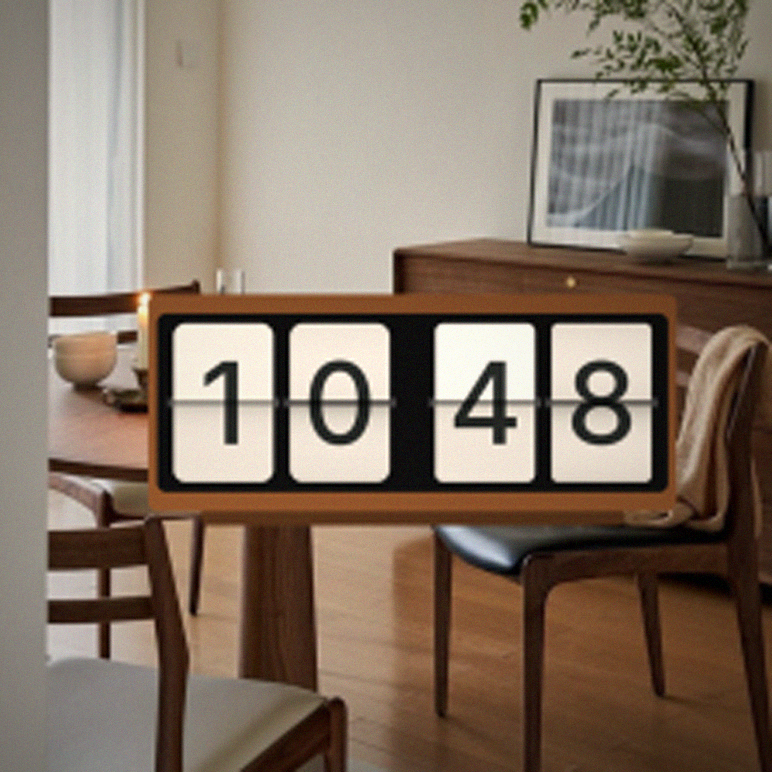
10:48
